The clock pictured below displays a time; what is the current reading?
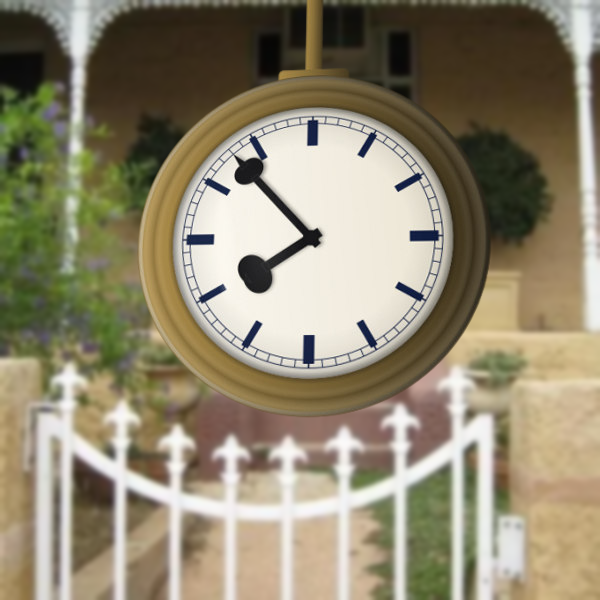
7:53
